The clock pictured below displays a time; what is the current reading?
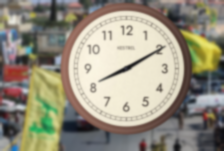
8:10
